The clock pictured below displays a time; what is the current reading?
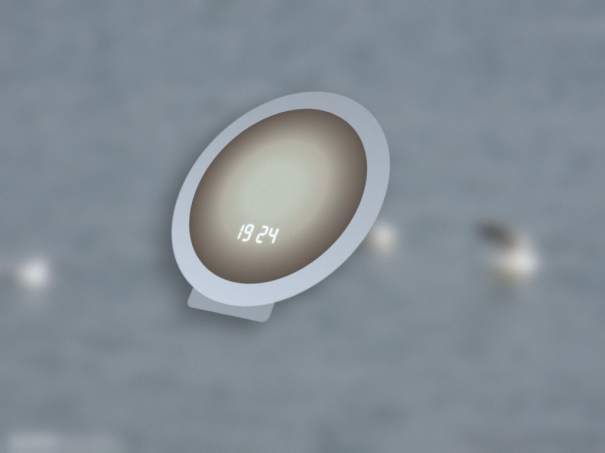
19:24
